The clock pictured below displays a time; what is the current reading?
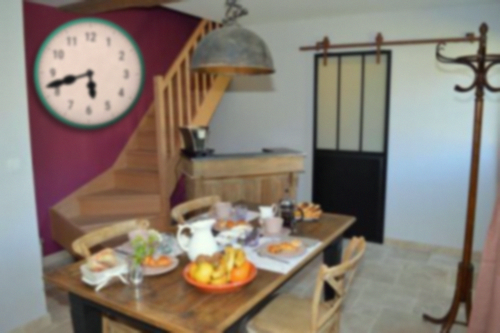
5:42
